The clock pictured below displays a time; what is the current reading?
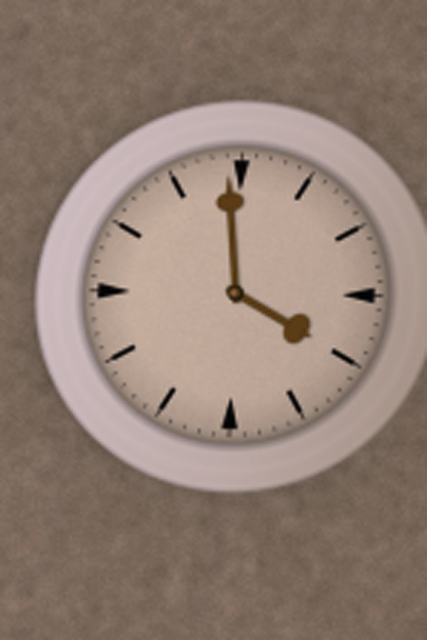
3:59
